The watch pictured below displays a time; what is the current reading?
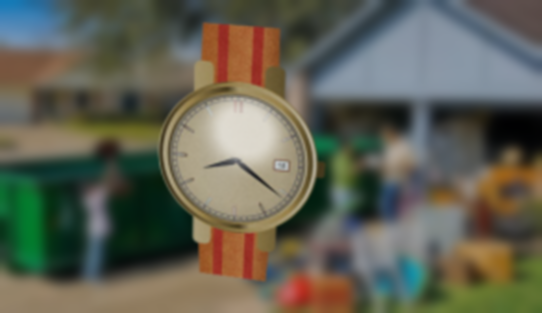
8:21
